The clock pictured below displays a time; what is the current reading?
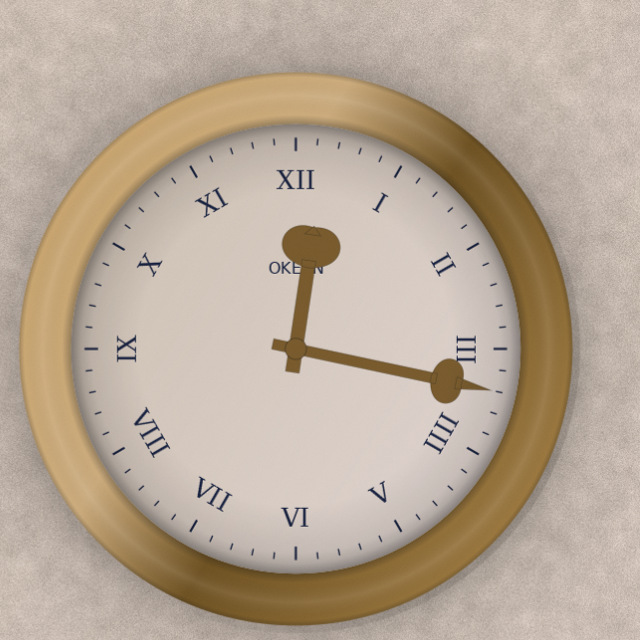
12:17
